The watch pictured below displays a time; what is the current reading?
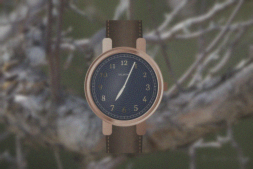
7:04
